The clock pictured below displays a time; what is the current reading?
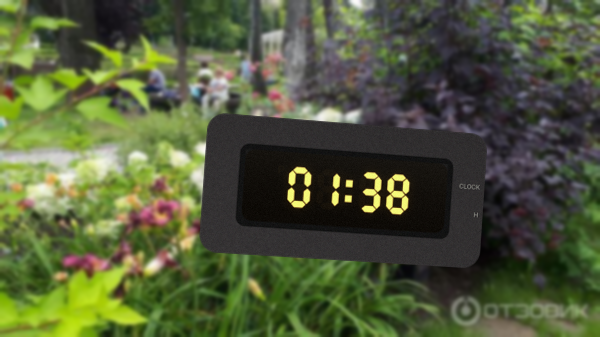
1:38
